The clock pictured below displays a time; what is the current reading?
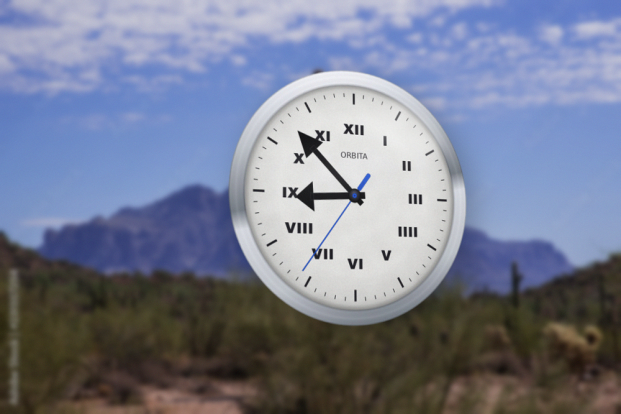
8:52:36
